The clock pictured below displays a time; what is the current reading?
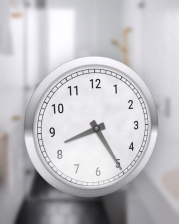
8:25
